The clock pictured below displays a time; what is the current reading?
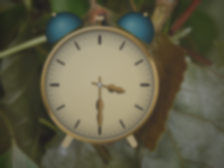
3:30
